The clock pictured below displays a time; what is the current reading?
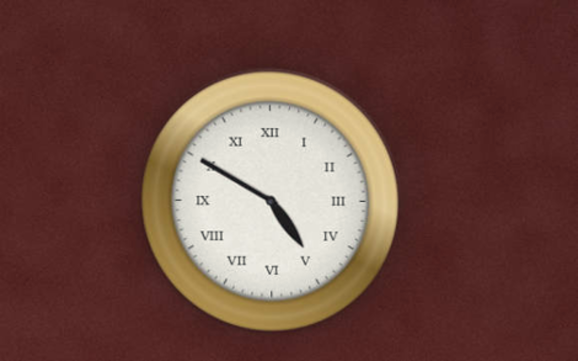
4:50
